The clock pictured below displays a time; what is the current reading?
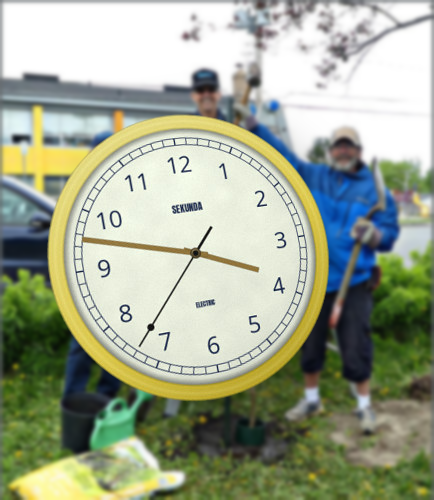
3:47:37
